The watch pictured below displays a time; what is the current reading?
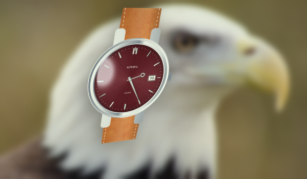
2:25
